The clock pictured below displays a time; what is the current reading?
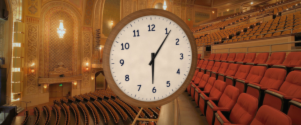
6:06
